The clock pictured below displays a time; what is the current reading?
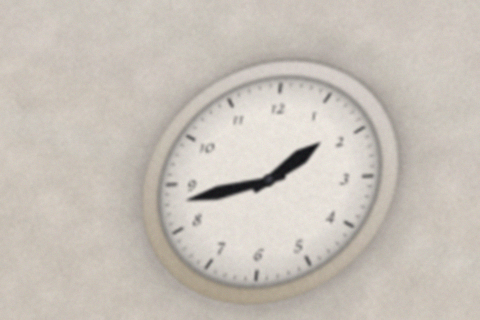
1:43
